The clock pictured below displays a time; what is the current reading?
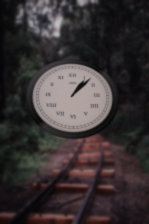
1:07
